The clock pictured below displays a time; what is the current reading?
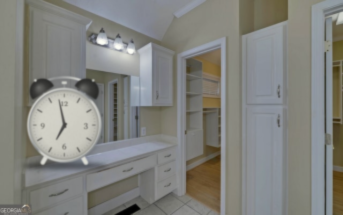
6:58
